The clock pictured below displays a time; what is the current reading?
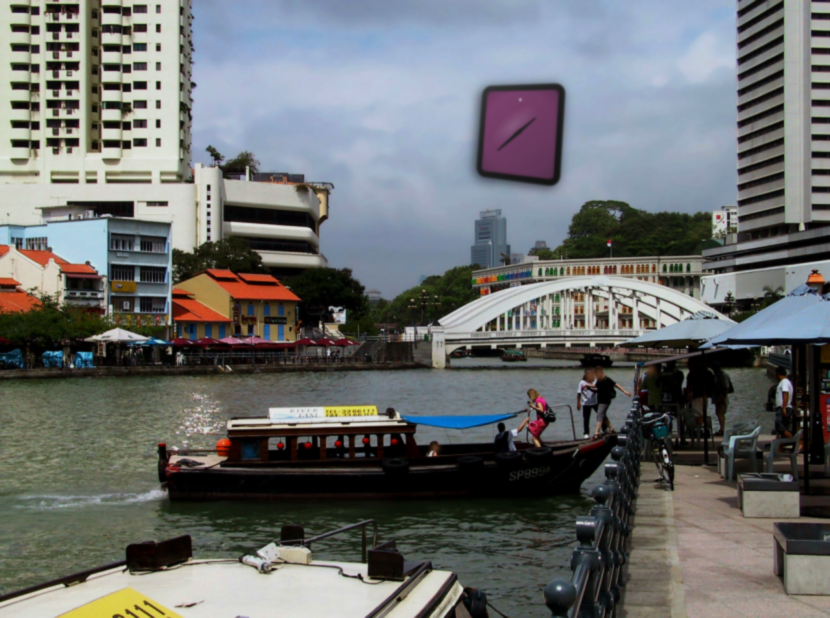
1:38
